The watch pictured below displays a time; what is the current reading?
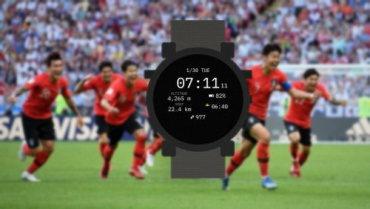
7:11
